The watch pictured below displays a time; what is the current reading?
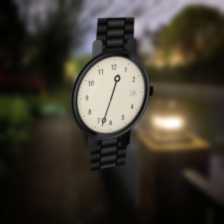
12:33
